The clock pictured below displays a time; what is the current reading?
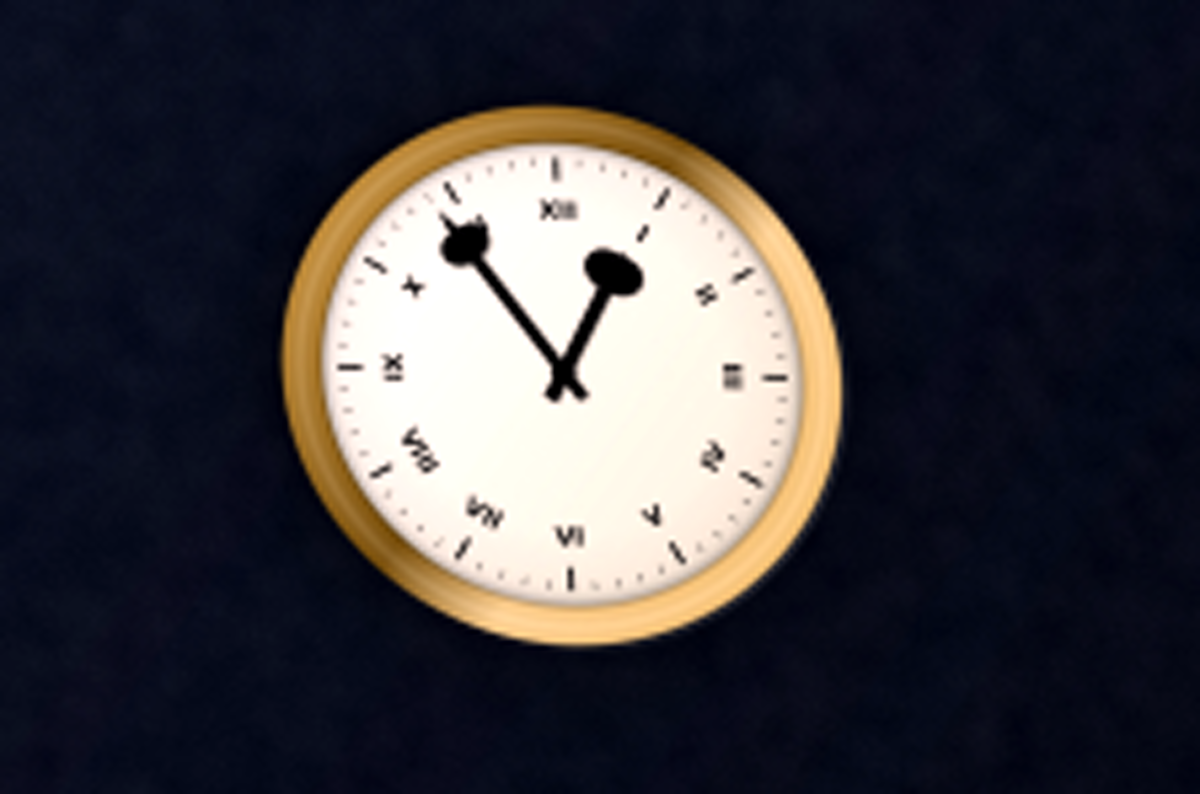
12:54
